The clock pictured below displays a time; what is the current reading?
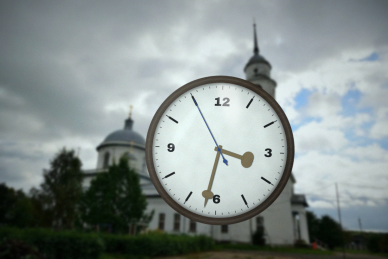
3:31:55
